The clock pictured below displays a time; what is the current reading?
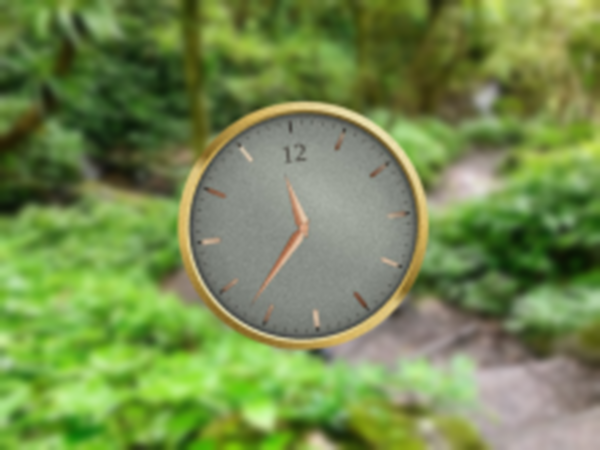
11:37
